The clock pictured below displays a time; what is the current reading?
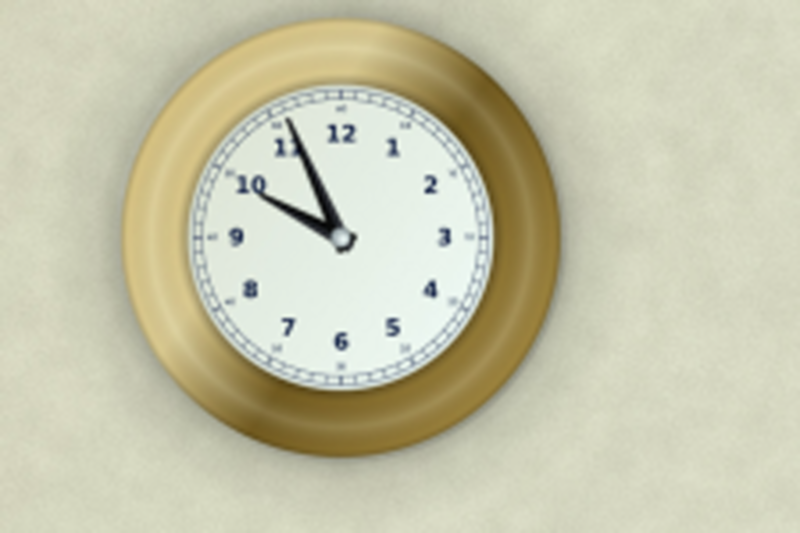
9:56
